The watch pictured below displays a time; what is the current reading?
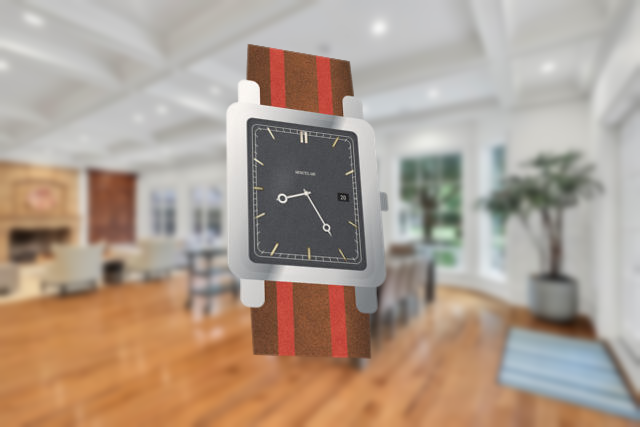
8:25
